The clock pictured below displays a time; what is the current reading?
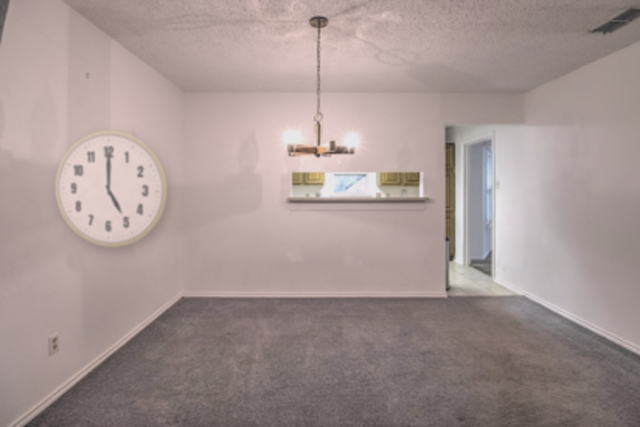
5:00
